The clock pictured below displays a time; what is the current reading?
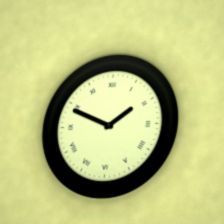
1:49
